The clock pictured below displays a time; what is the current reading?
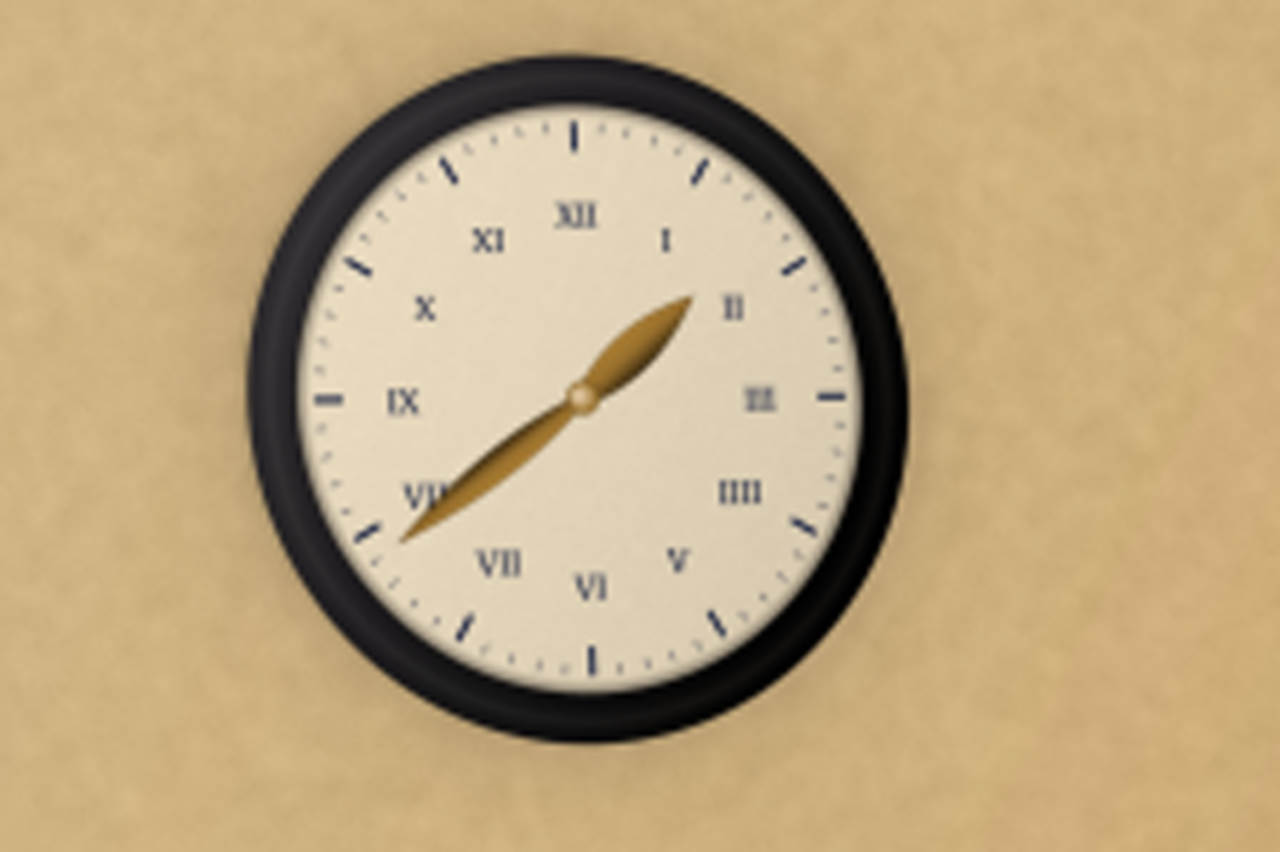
1:39
